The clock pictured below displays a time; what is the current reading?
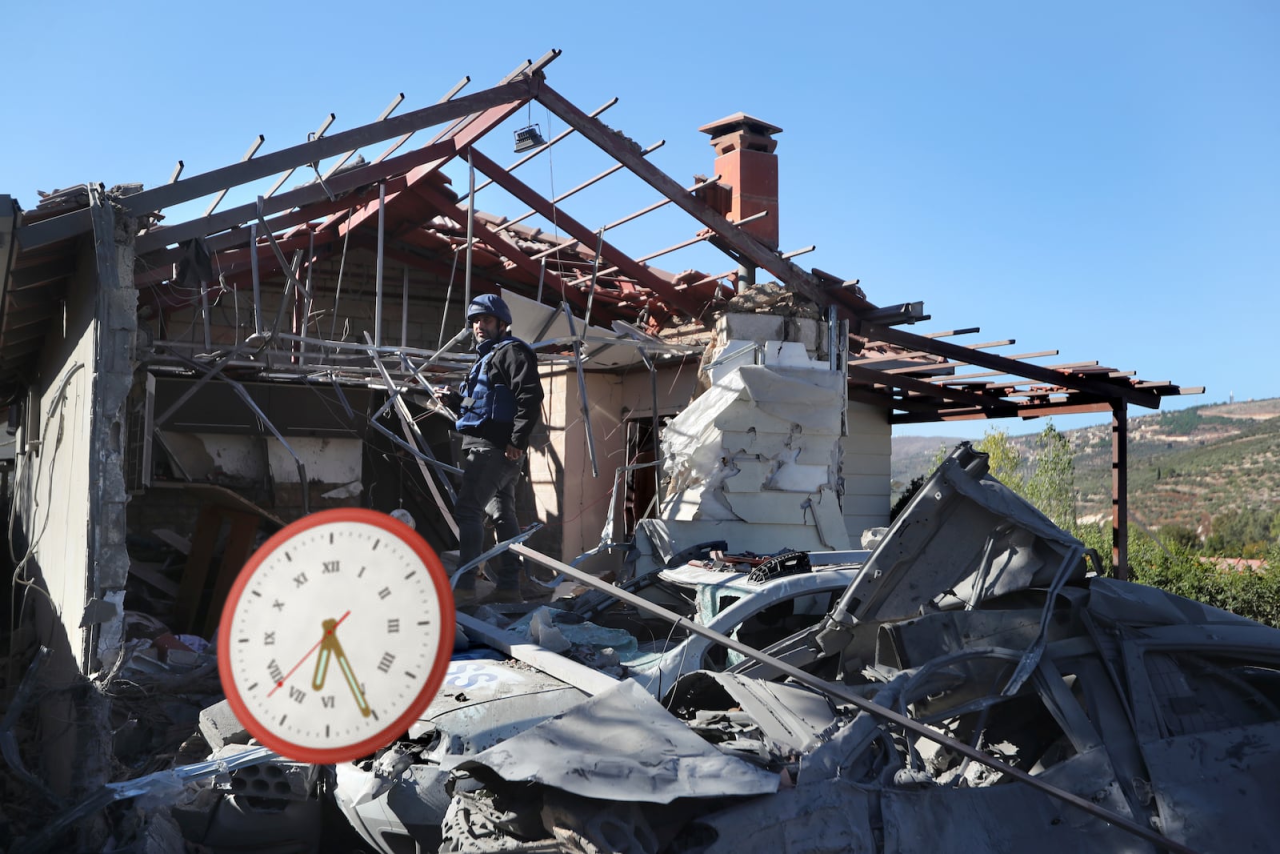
6:25:38
